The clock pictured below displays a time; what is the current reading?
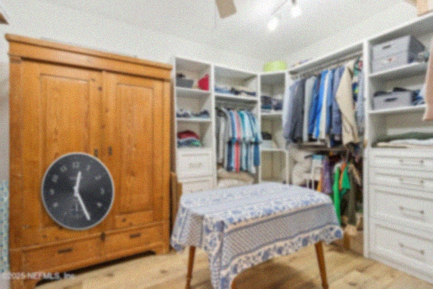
12:26
